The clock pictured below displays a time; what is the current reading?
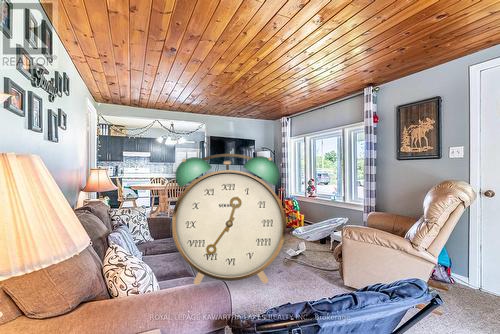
12:36
